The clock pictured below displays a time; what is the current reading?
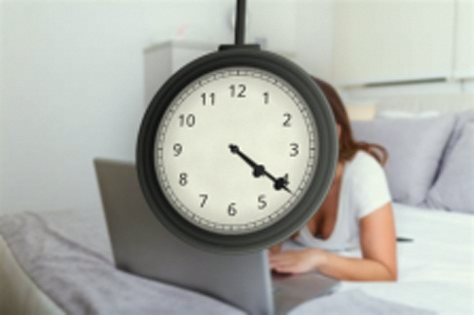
4:21
